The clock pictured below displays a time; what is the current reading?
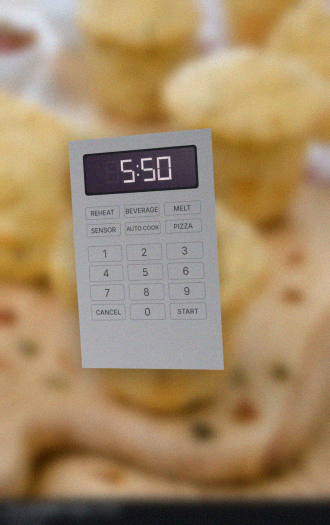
5:50
